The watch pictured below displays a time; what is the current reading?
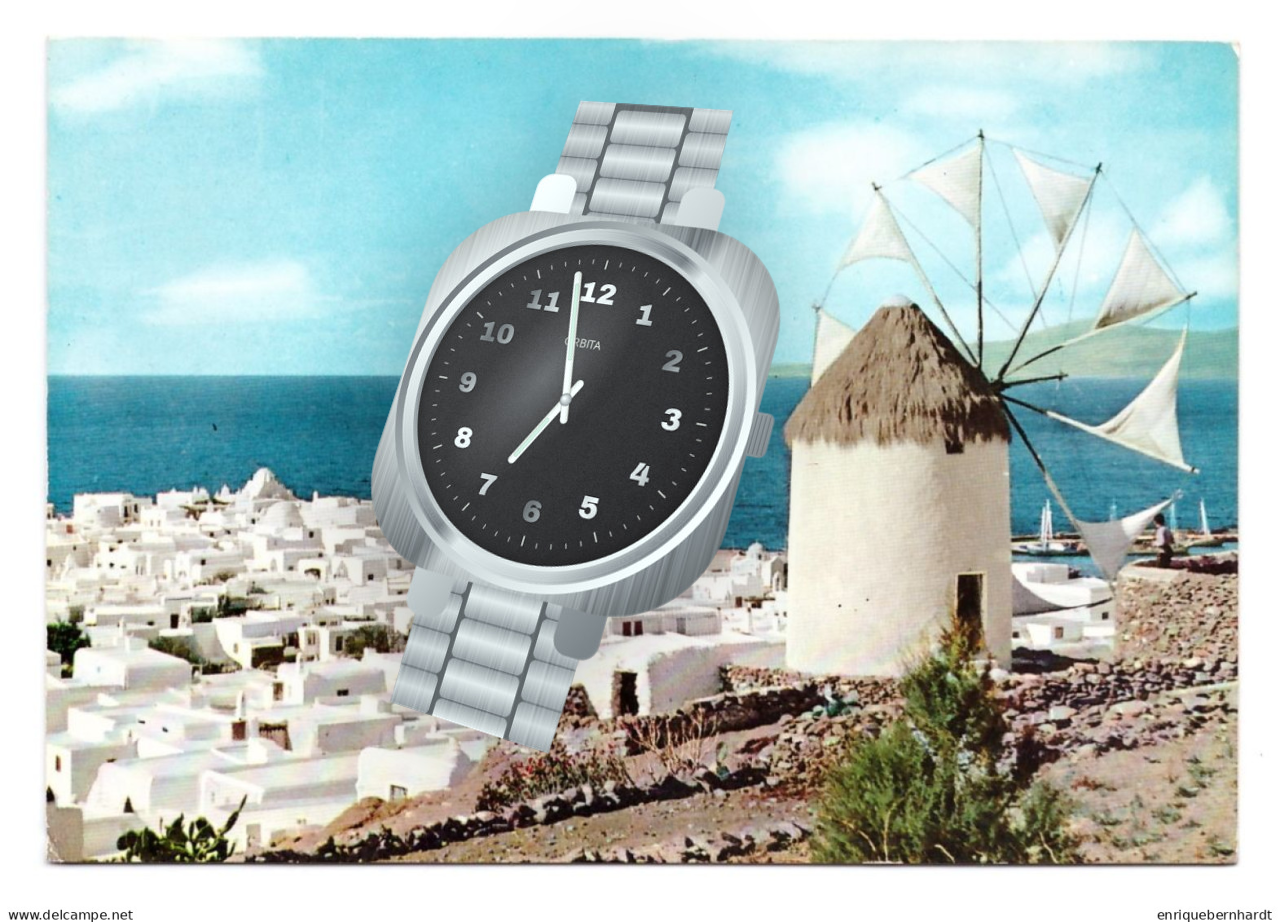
6:58
